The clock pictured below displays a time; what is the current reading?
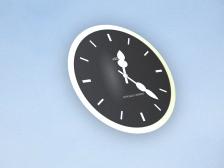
12:23
